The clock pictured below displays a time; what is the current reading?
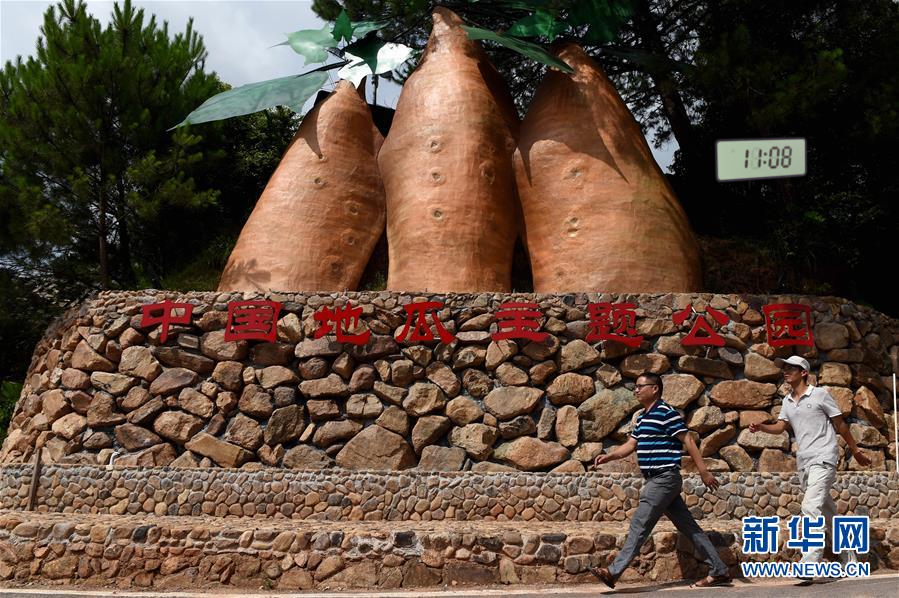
11:08
